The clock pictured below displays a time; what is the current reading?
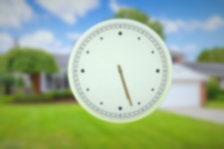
5:27
